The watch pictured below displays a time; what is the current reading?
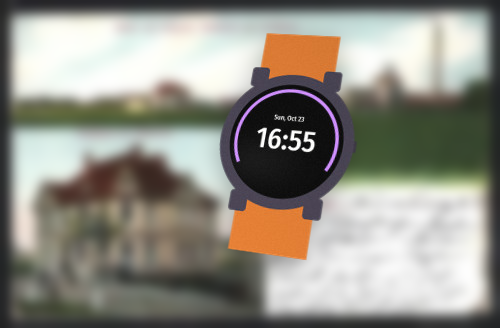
16:55
